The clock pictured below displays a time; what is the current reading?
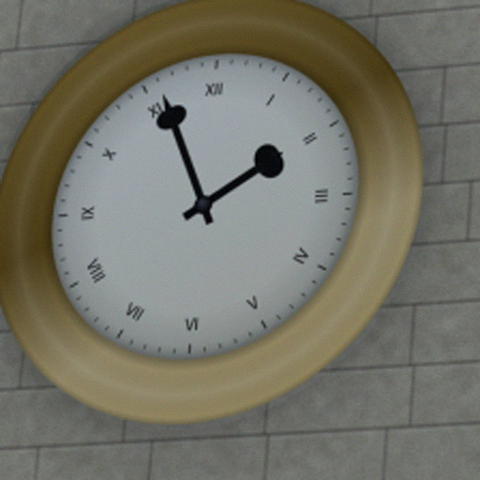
1:56
